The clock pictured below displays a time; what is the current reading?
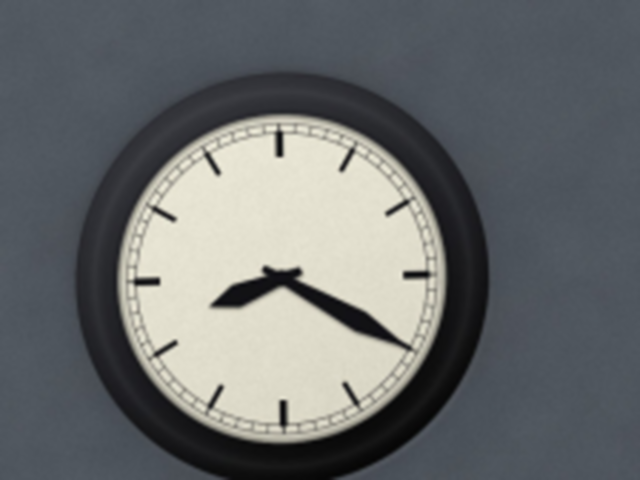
8:20
